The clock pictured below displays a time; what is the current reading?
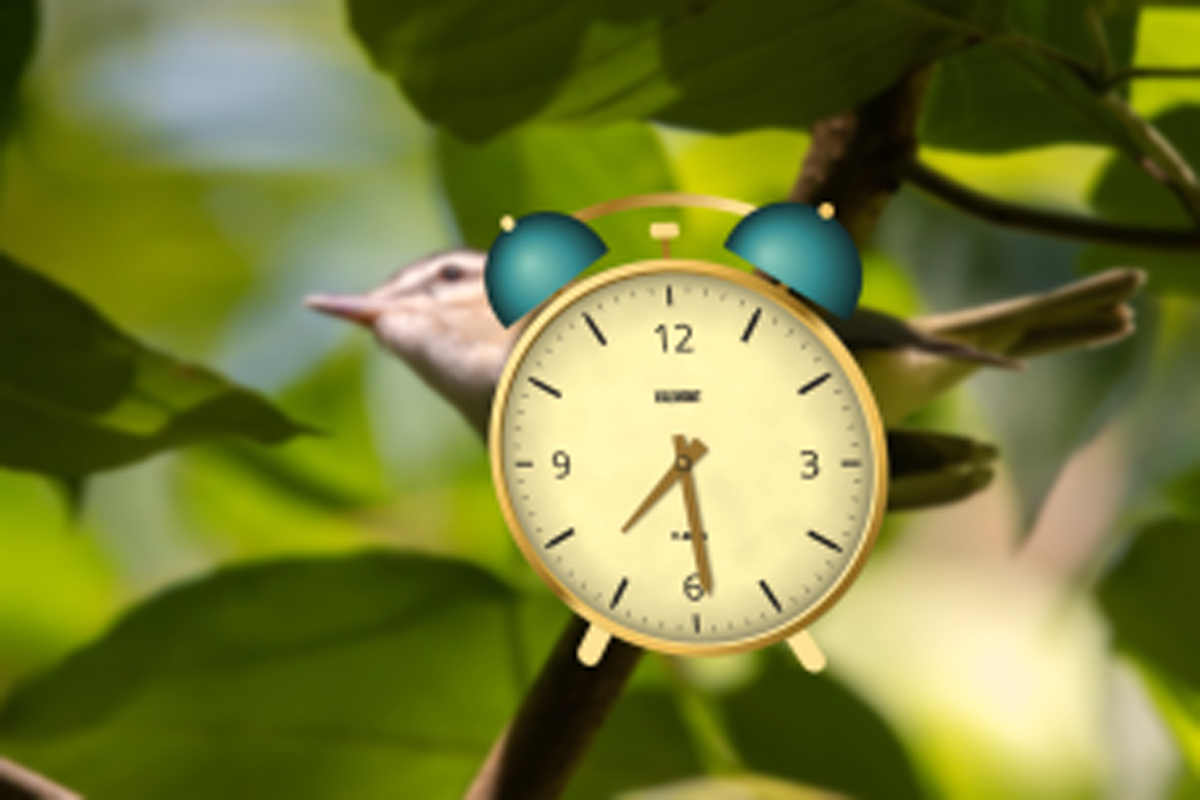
7:29
